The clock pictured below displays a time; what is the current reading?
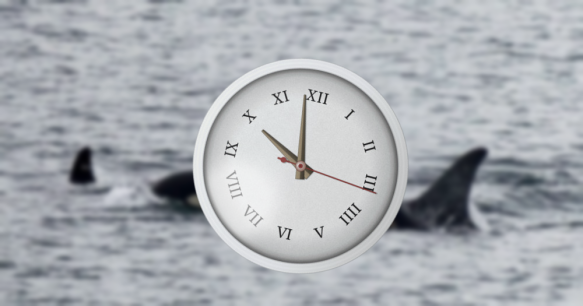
9:58:16
